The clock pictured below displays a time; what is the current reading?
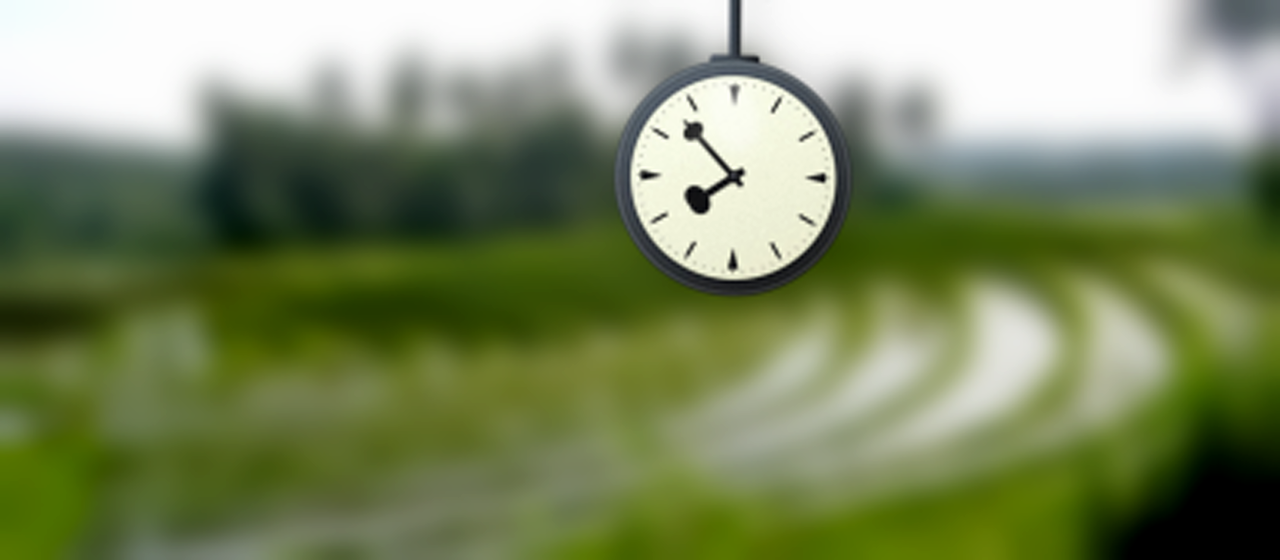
7:53
